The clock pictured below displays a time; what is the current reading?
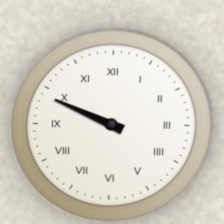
9:49
